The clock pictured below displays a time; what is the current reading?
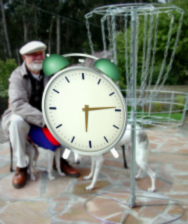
6:14
